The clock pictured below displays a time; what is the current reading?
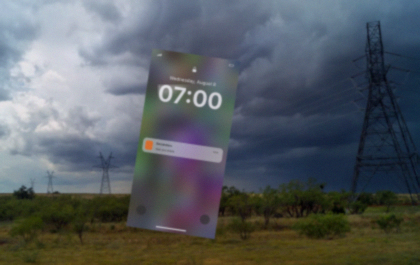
7:00
